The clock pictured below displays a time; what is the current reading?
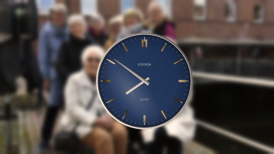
7:51
